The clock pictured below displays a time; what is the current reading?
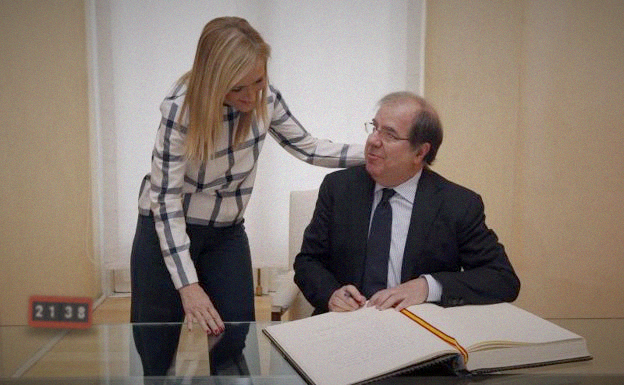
21:38
